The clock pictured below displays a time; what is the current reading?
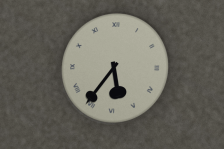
5:36
